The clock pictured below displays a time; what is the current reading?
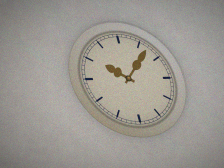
10:07
